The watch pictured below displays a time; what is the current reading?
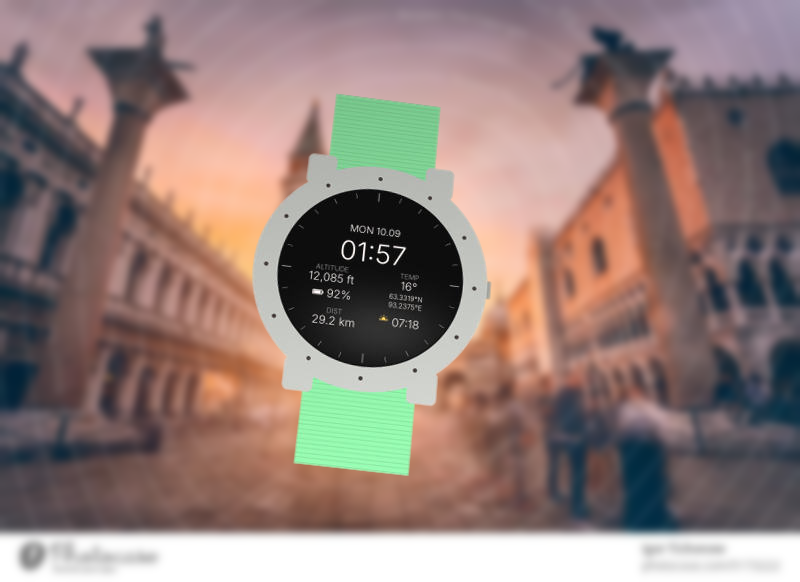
1:57
